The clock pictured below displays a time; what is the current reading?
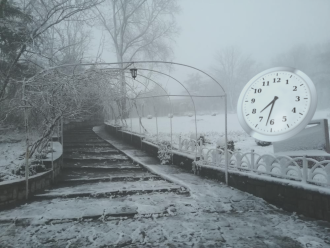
7:32
